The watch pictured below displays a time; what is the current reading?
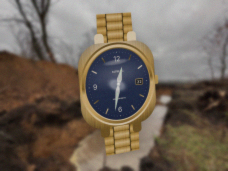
12:32
